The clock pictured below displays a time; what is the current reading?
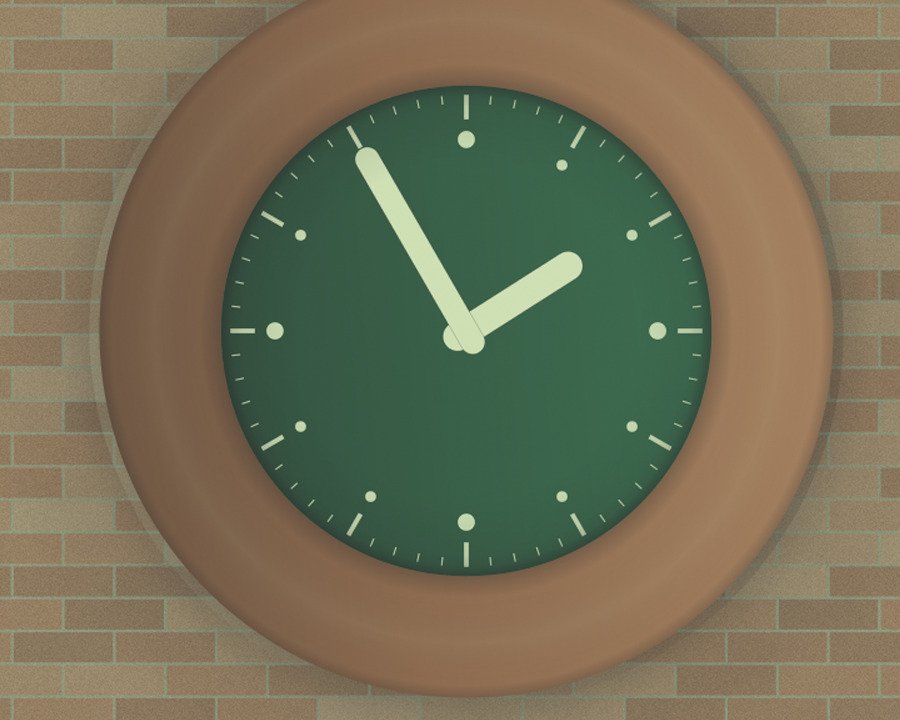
1:55
